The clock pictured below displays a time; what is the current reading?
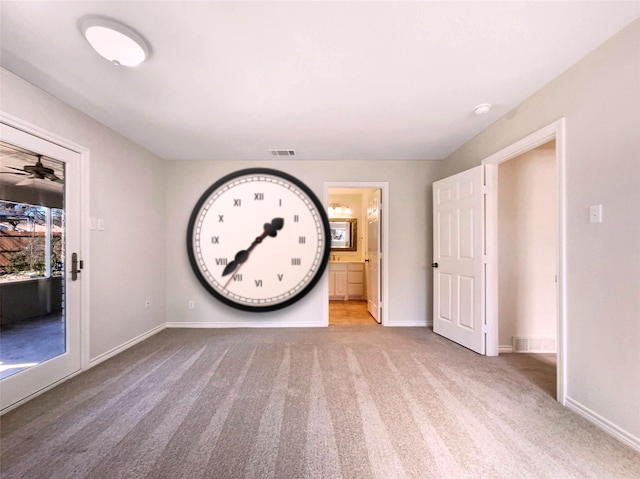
1:37:36
